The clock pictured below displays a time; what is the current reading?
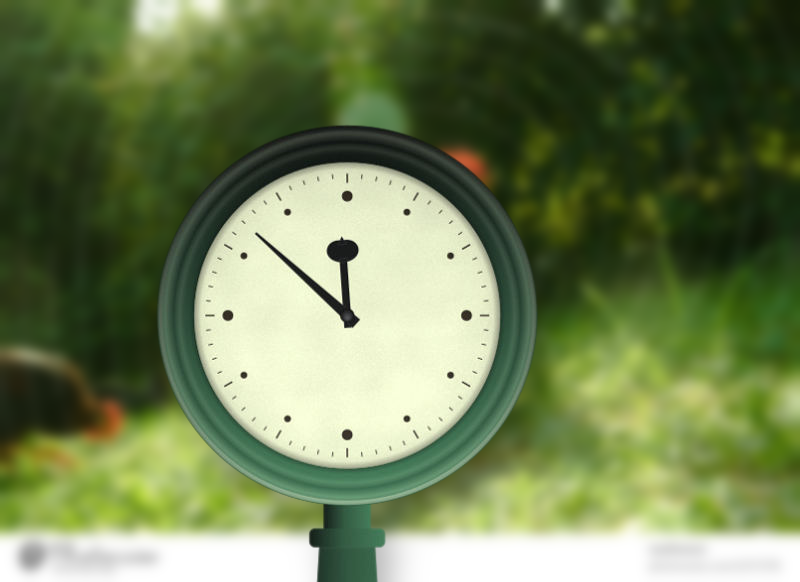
11:52
